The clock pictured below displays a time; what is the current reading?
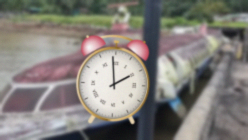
1:59
